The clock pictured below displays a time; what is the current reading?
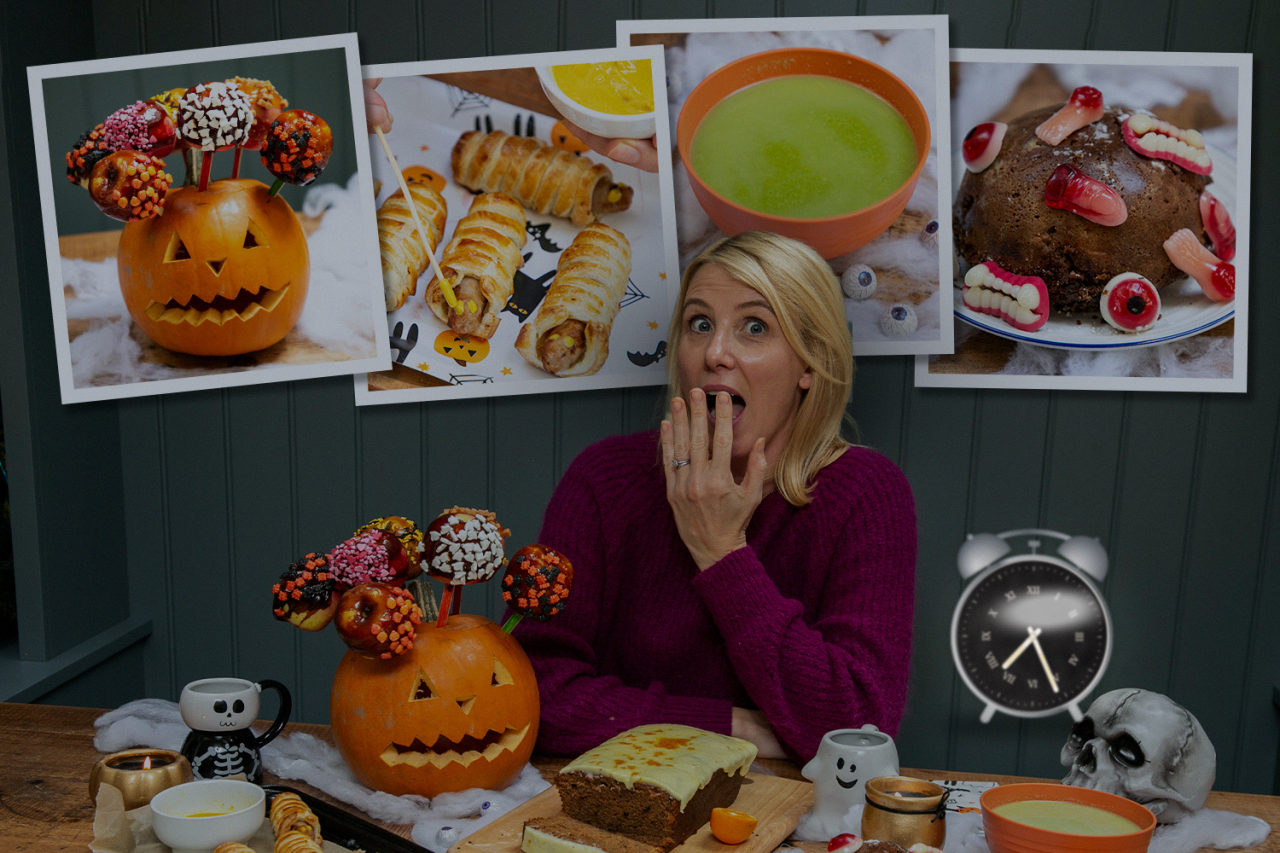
7:26
